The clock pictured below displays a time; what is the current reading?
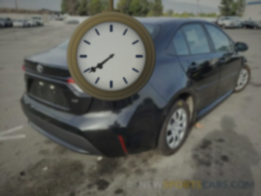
7:39
